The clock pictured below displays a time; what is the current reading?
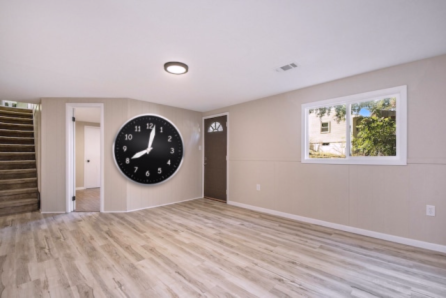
8:02
